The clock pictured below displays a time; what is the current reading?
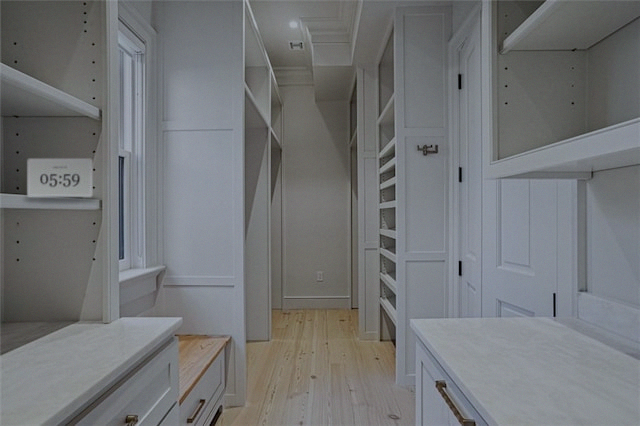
5:59
